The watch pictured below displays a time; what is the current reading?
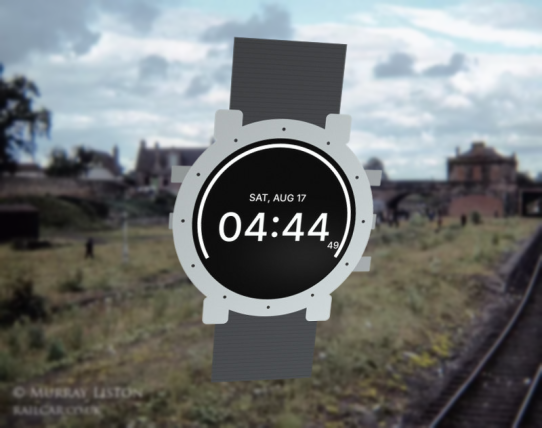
4:44:49
